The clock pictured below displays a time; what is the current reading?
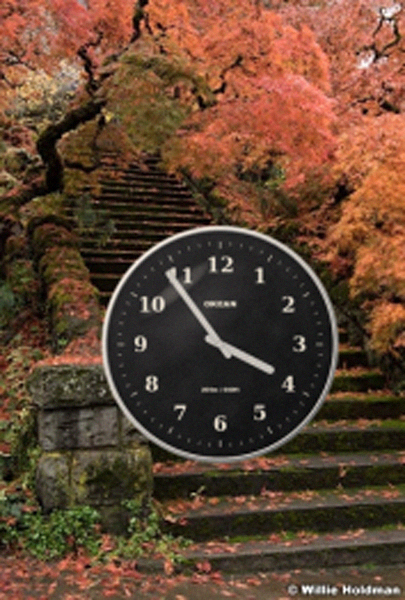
3:54
